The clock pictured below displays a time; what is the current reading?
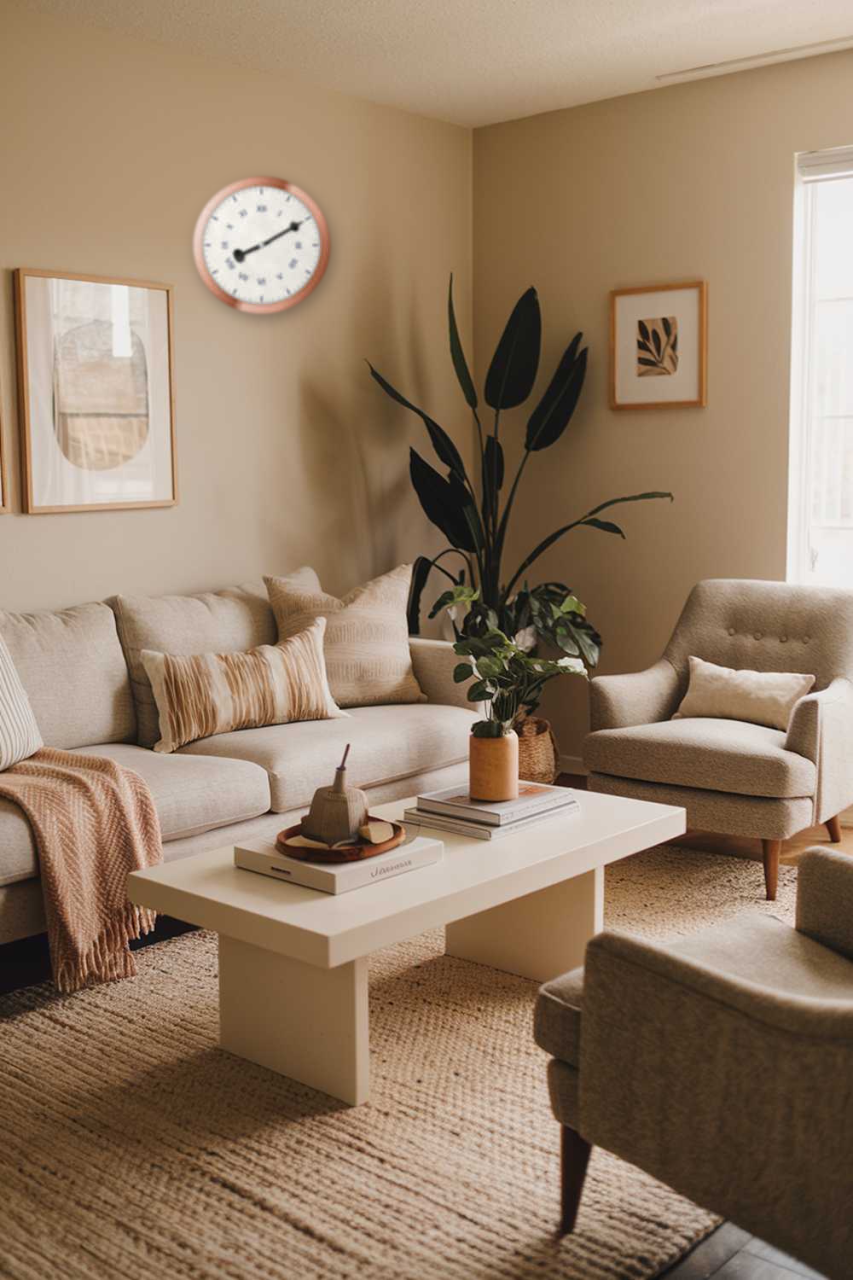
8:10
